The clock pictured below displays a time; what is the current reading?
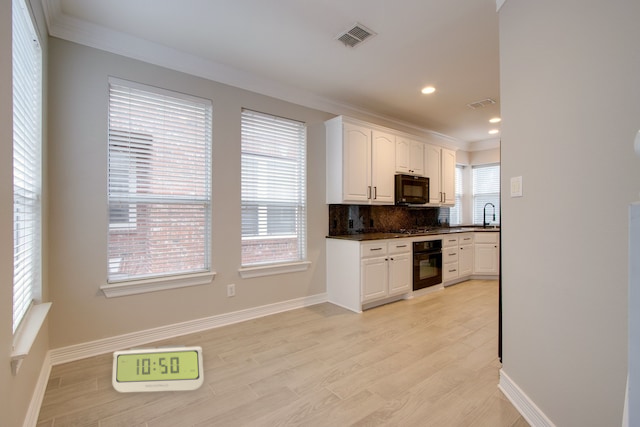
10:50
